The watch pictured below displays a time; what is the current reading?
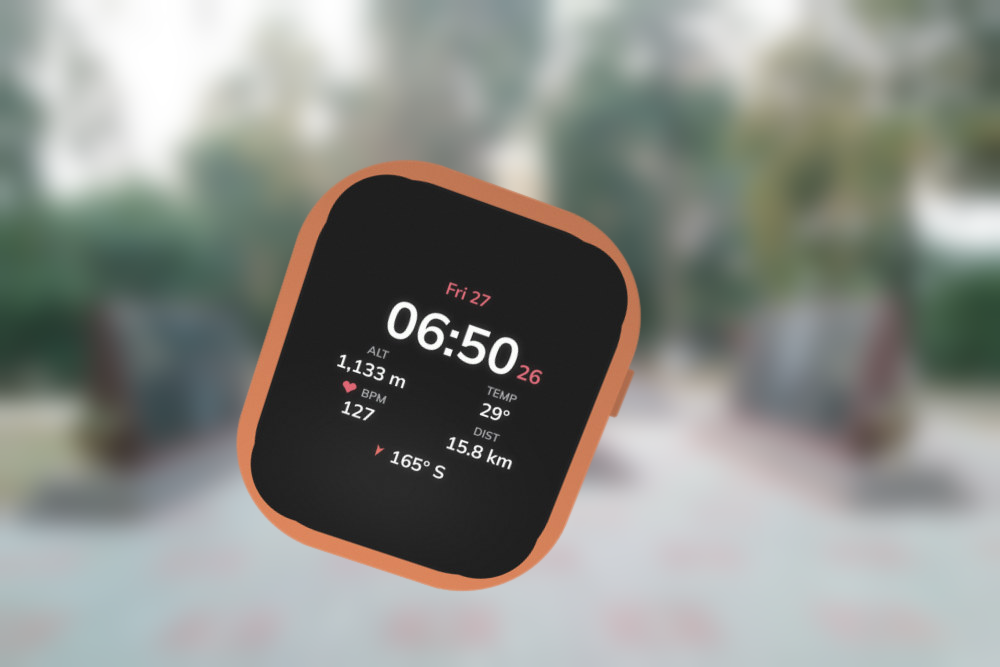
6:50:26
